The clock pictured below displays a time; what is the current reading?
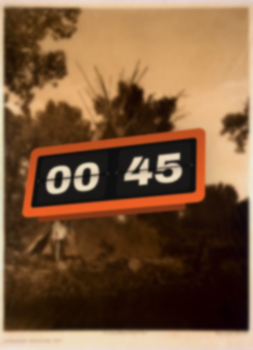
0:45
